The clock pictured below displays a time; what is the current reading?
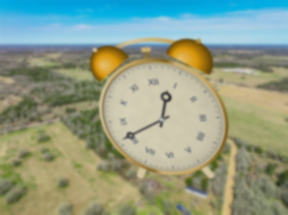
12:41
